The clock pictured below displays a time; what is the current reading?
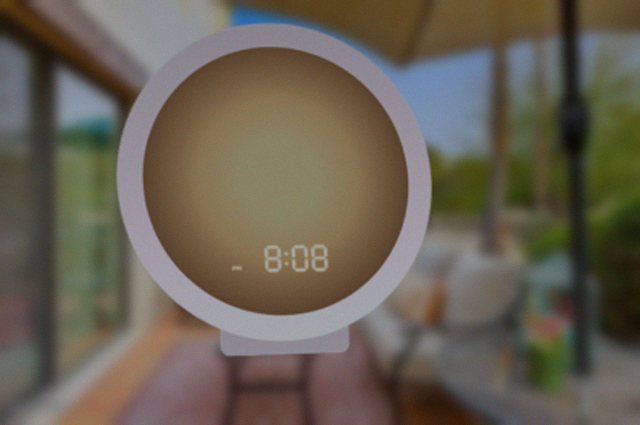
8:08
